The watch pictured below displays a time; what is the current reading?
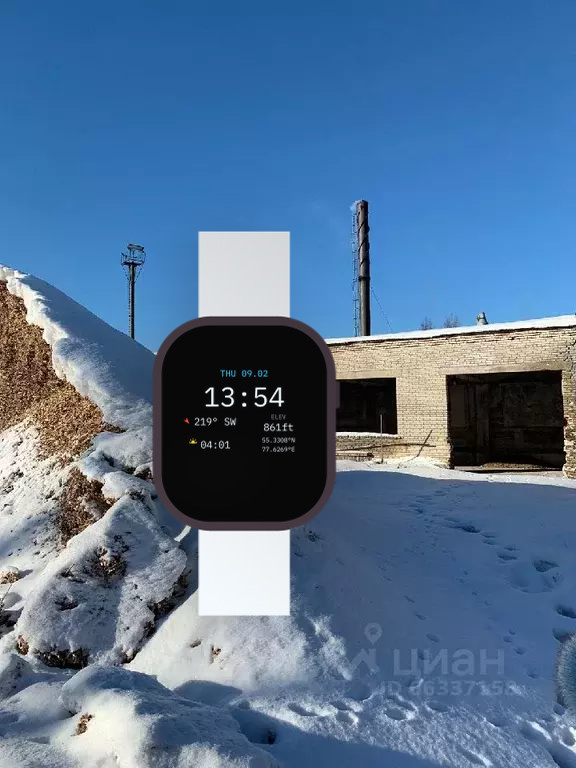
13:54
